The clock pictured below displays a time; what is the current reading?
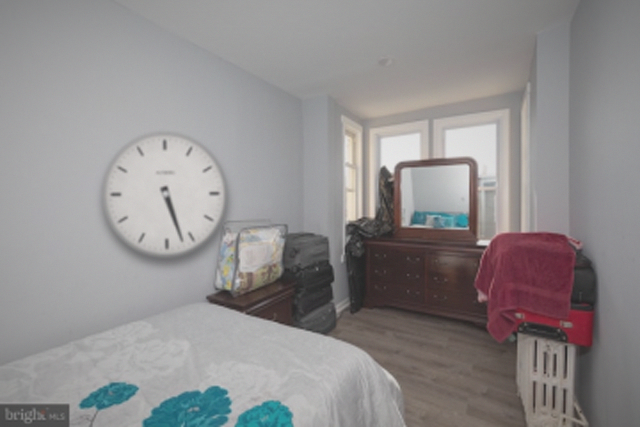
5:27
